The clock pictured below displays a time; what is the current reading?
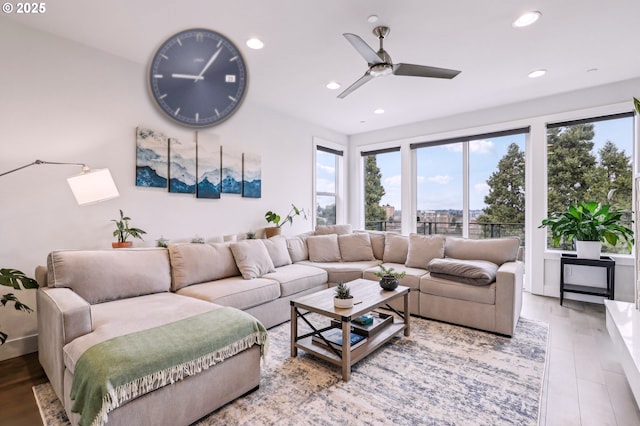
9:06
